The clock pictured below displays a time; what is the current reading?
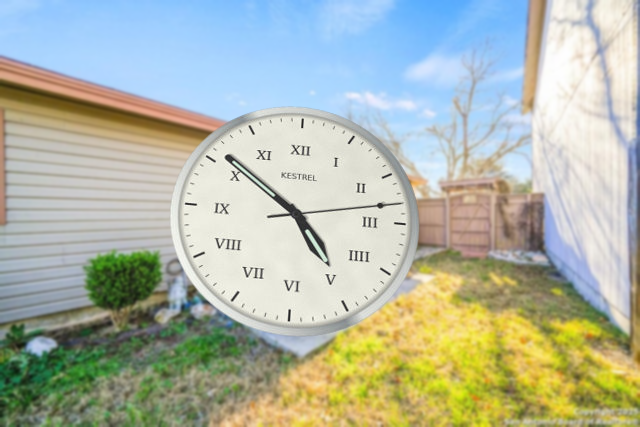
4:51:13
